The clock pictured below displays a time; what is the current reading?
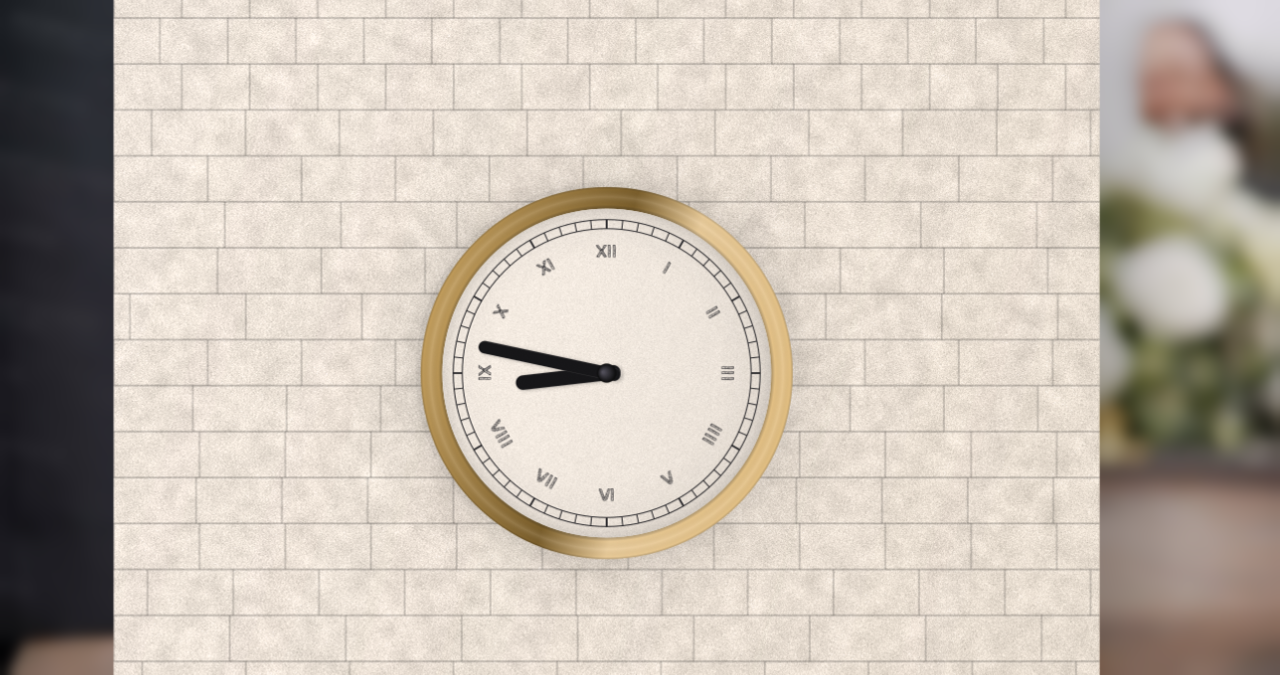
8:47
